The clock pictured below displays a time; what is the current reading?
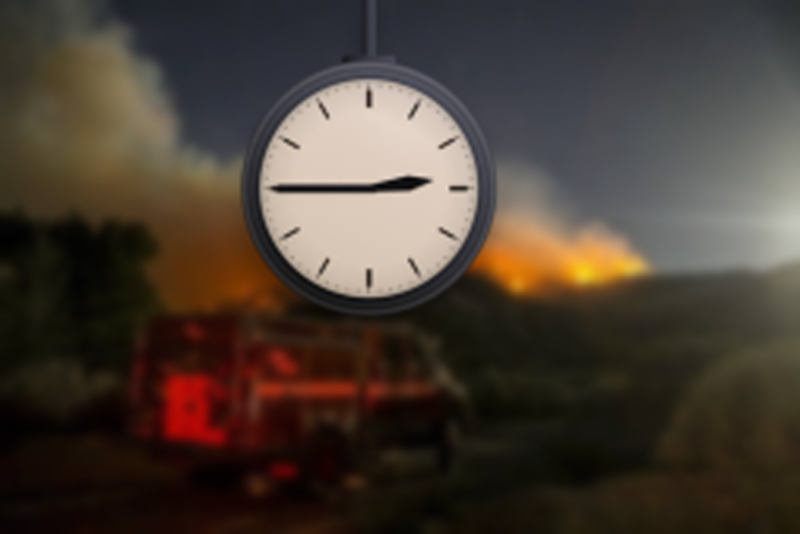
2:45
